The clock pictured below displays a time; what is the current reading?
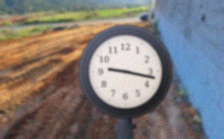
9:17
